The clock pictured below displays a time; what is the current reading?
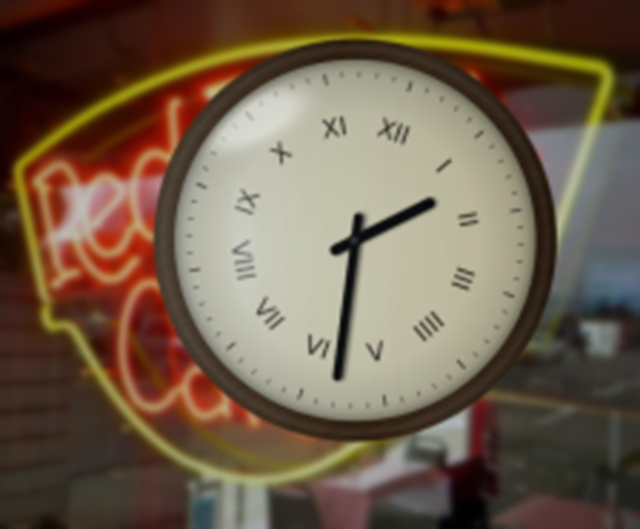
1:28
